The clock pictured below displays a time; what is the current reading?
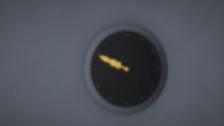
9:49
